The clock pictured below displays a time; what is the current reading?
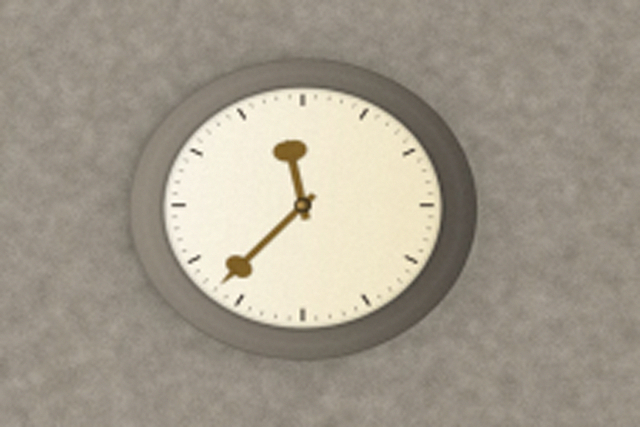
11:37
